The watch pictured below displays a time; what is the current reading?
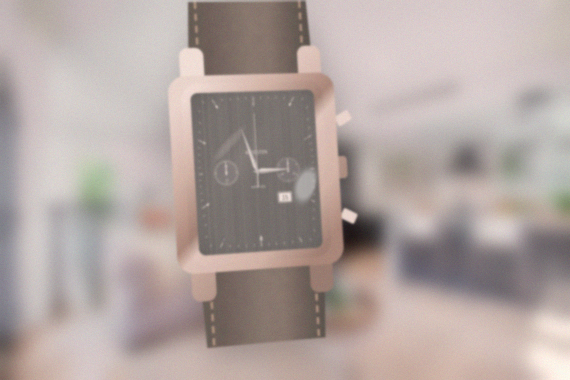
2:57
